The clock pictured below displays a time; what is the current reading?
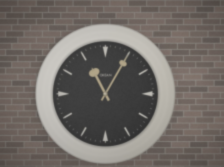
11:05
